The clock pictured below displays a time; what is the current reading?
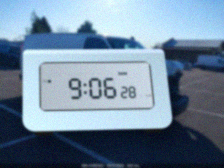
9:06:28
